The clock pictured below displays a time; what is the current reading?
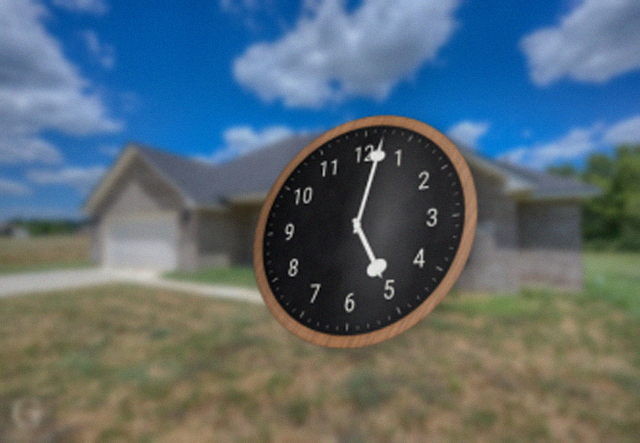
5:02
